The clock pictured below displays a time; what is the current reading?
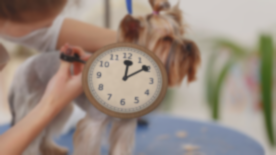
12:09
